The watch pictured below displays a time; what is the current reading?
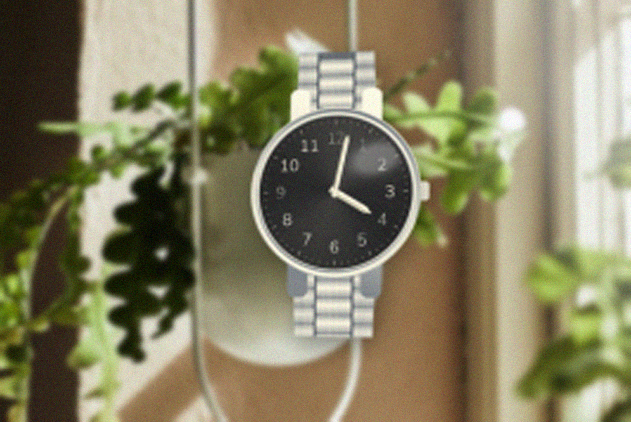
4:02
